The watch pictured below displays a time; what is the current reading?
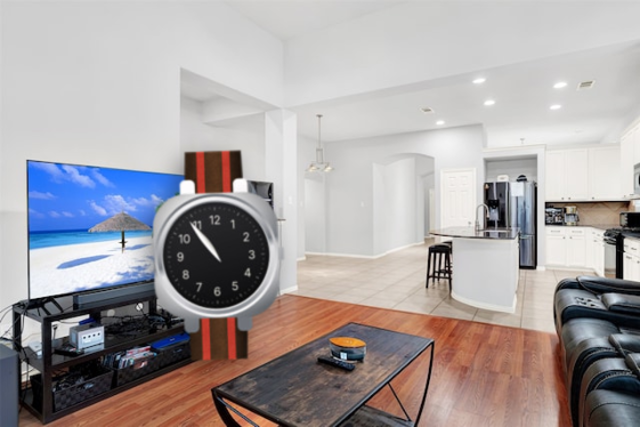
10:54
